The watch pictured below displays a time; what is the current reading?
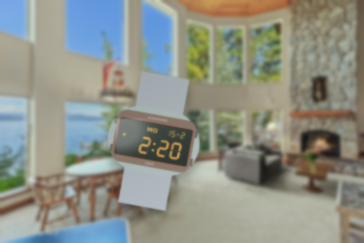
2:20
